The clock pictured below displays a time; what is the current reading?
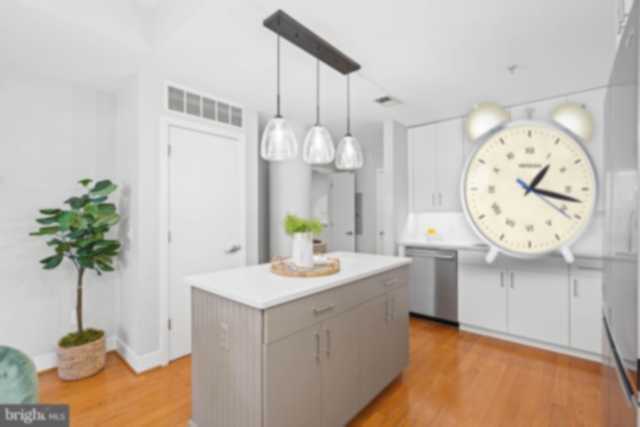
1:17:21
